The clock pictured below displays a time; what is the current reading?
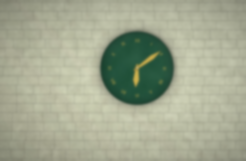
6:09
